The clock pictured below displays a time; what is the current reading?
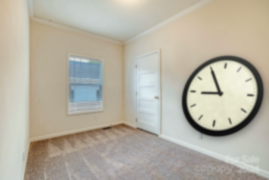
8:55
